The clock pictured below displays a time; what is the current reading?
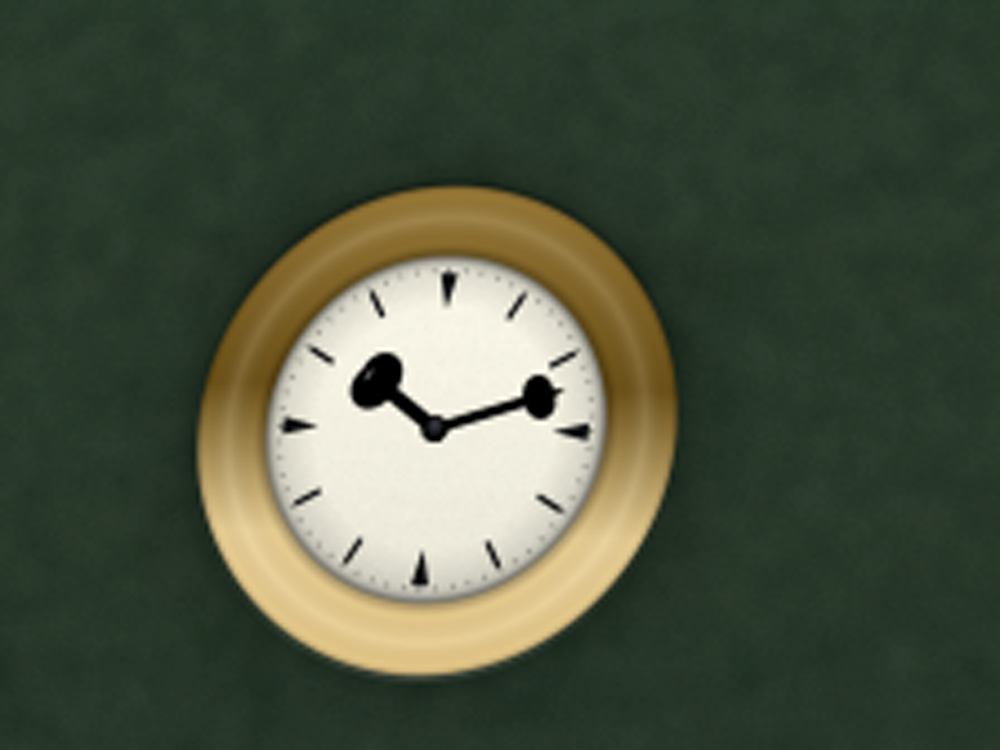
10:12
